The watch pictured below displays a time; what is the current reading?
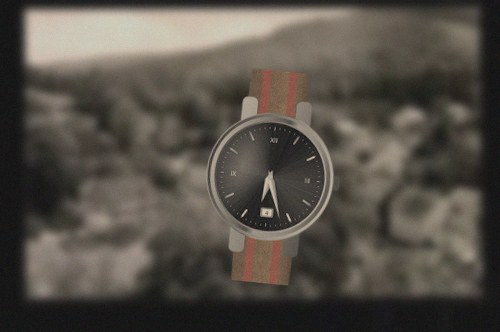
6:27
